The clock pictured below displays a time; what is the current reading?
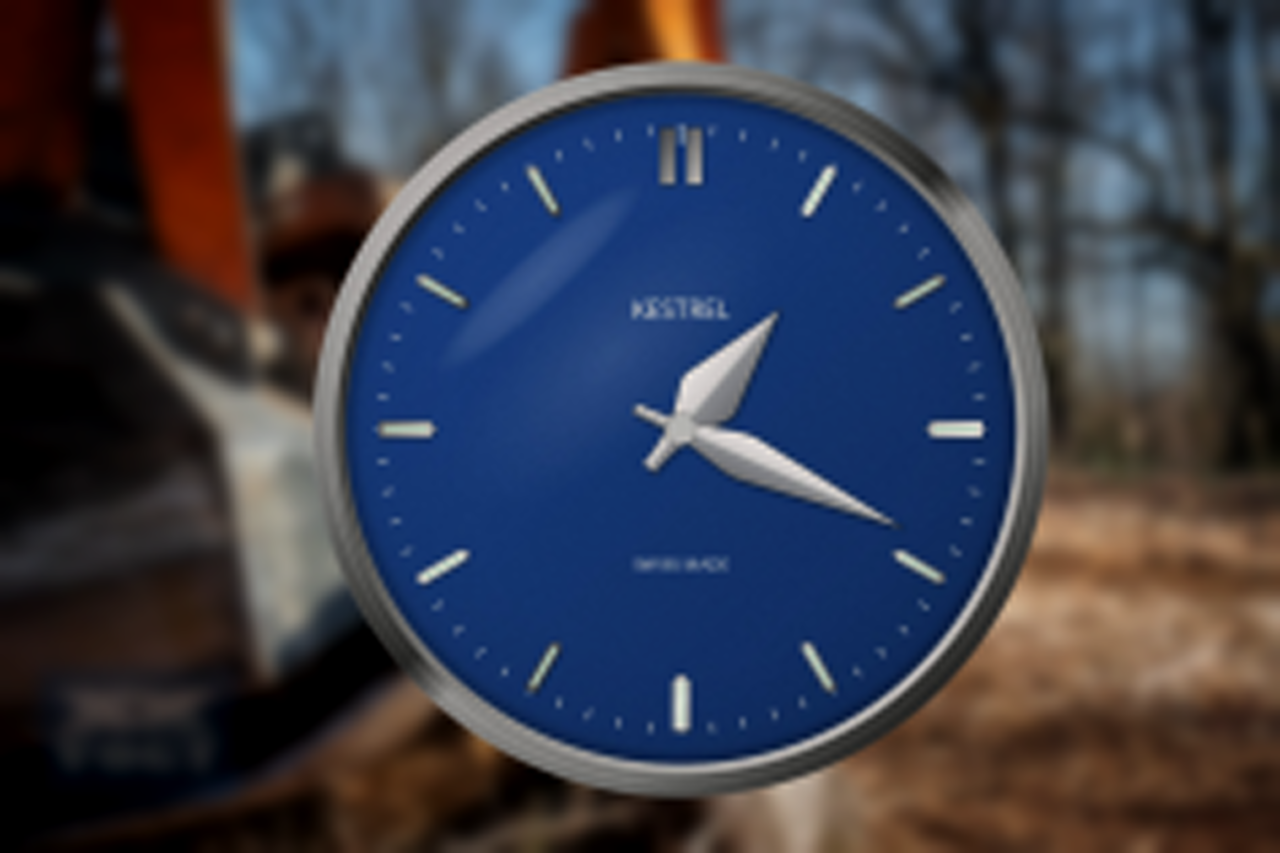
1:19
